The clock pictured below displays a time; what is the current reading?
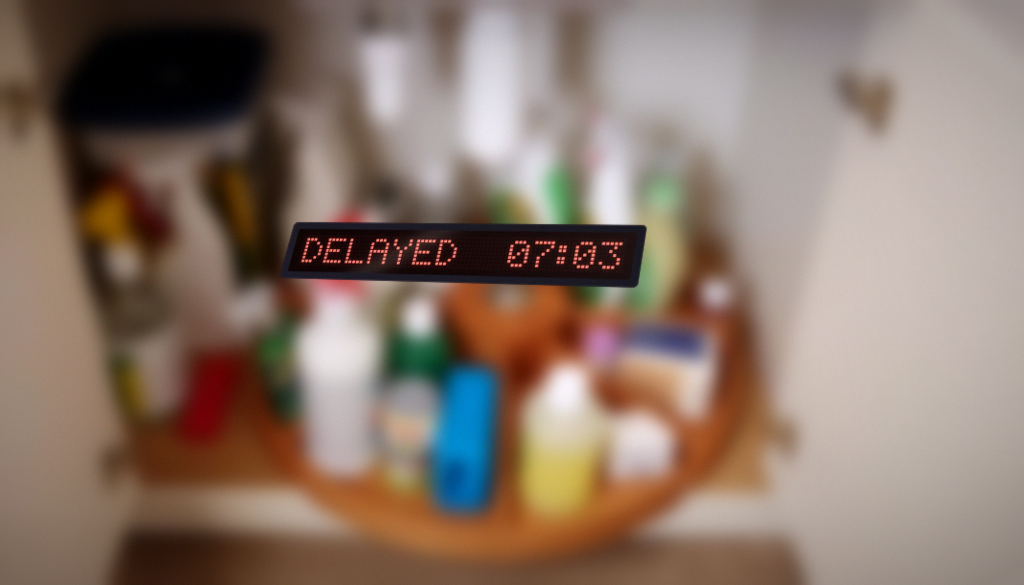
7:03
